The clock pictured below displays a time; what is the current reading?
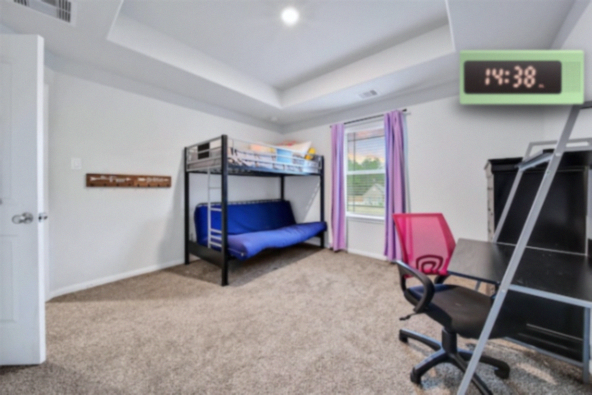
14:38
